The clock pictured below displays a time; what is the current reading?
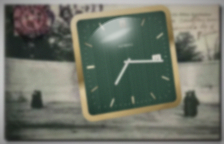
7:16
